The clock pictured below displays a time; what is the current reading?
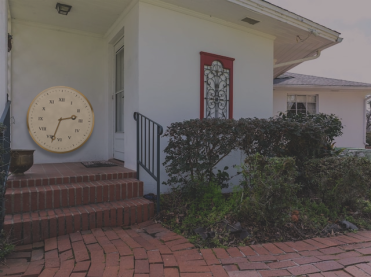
2:33
